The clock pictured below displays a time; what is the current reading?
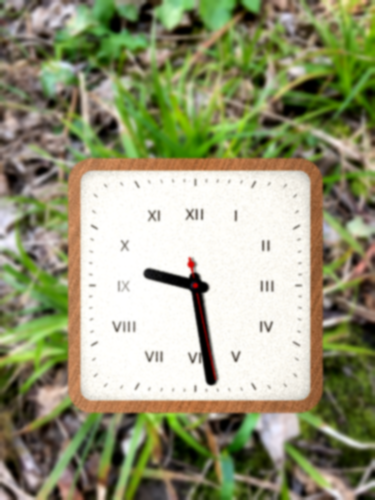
9:28:28
